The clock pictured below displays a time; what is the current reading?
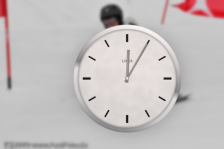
12:05
